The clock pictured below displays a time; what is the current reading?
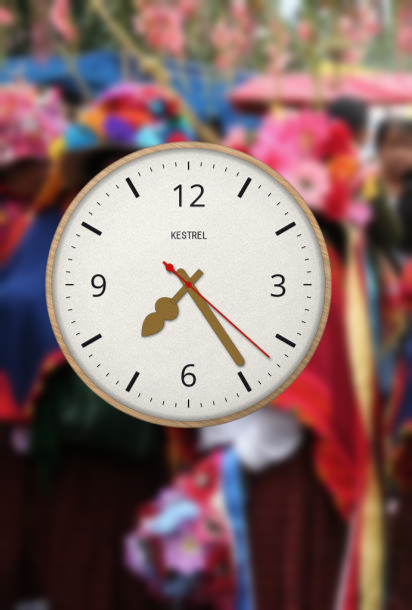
7:24:22
